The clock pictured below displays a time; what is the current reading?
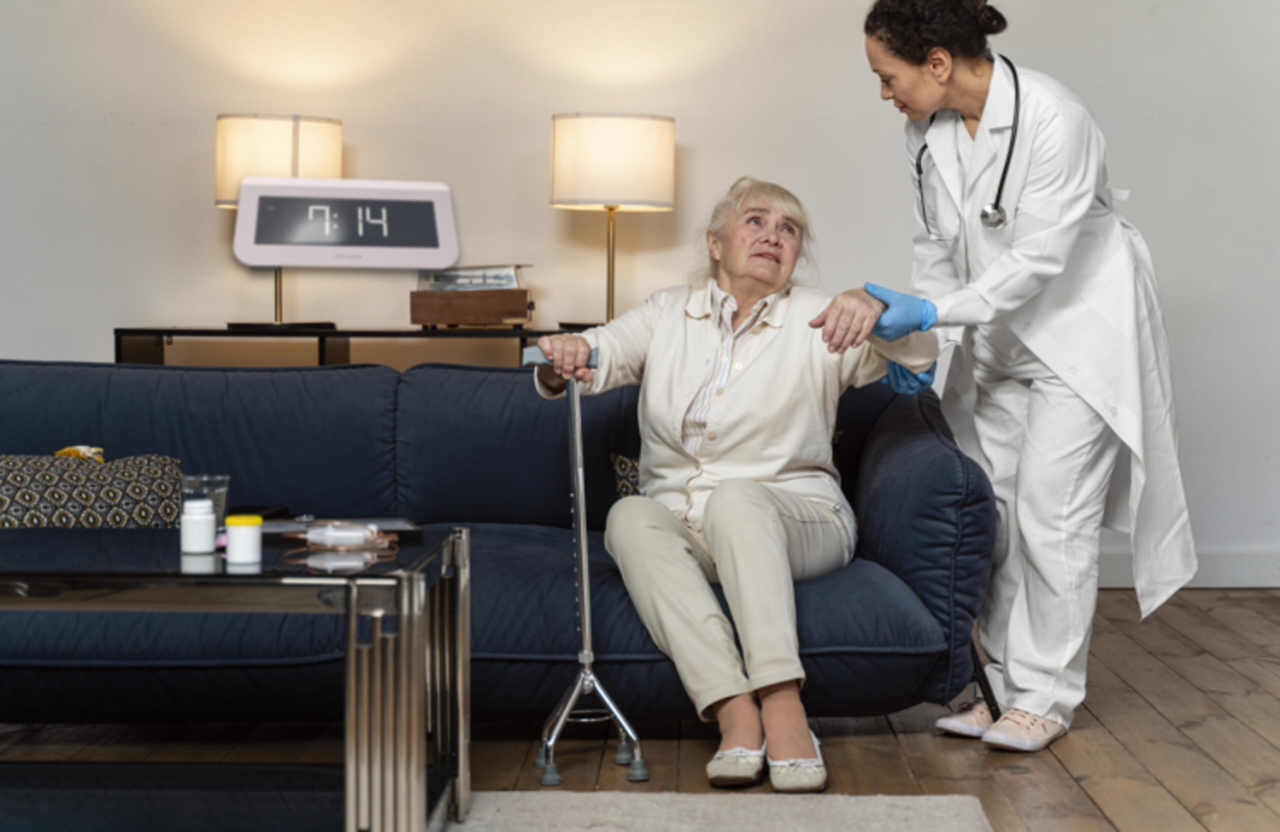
7:14
